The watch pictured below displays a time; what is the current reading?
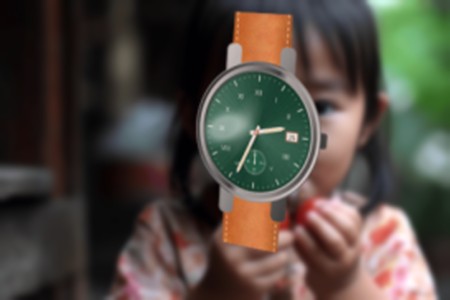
2:34
